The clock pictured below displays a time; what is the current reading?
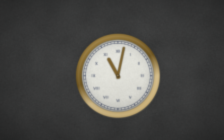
11:02
